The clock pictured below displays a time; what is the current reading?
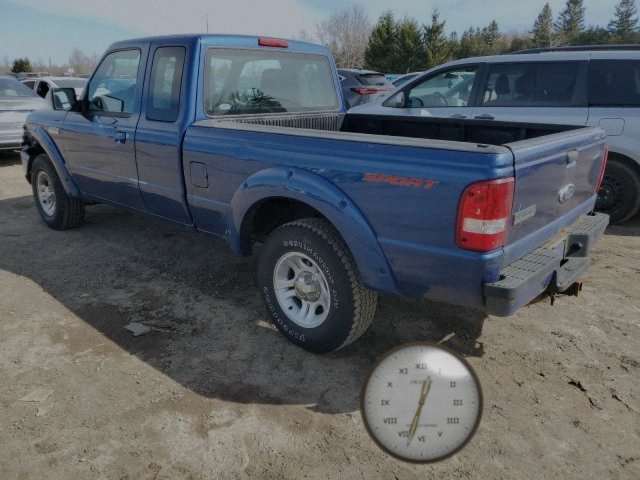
12:33
